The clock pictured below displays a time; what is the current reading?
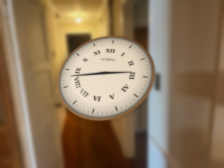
2:43
